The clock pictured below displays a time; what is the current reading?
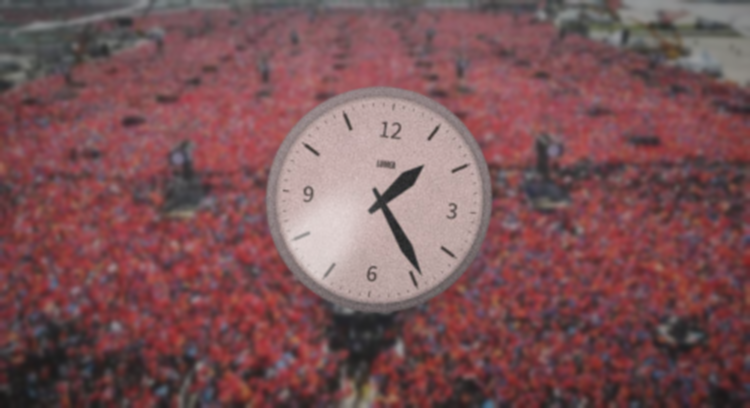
1:24
